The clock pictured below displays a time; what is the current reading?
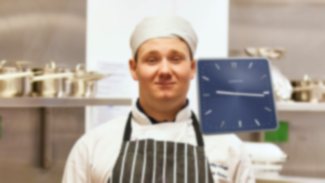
9:16
